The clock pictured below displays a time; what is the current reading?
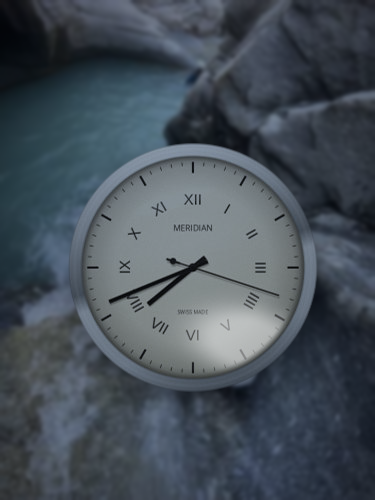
7:41:18
